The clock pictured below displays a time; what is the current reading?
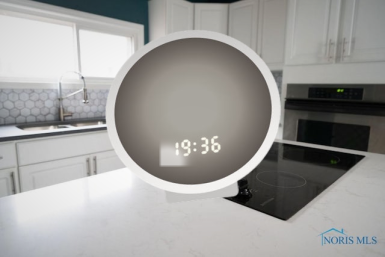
19:36
